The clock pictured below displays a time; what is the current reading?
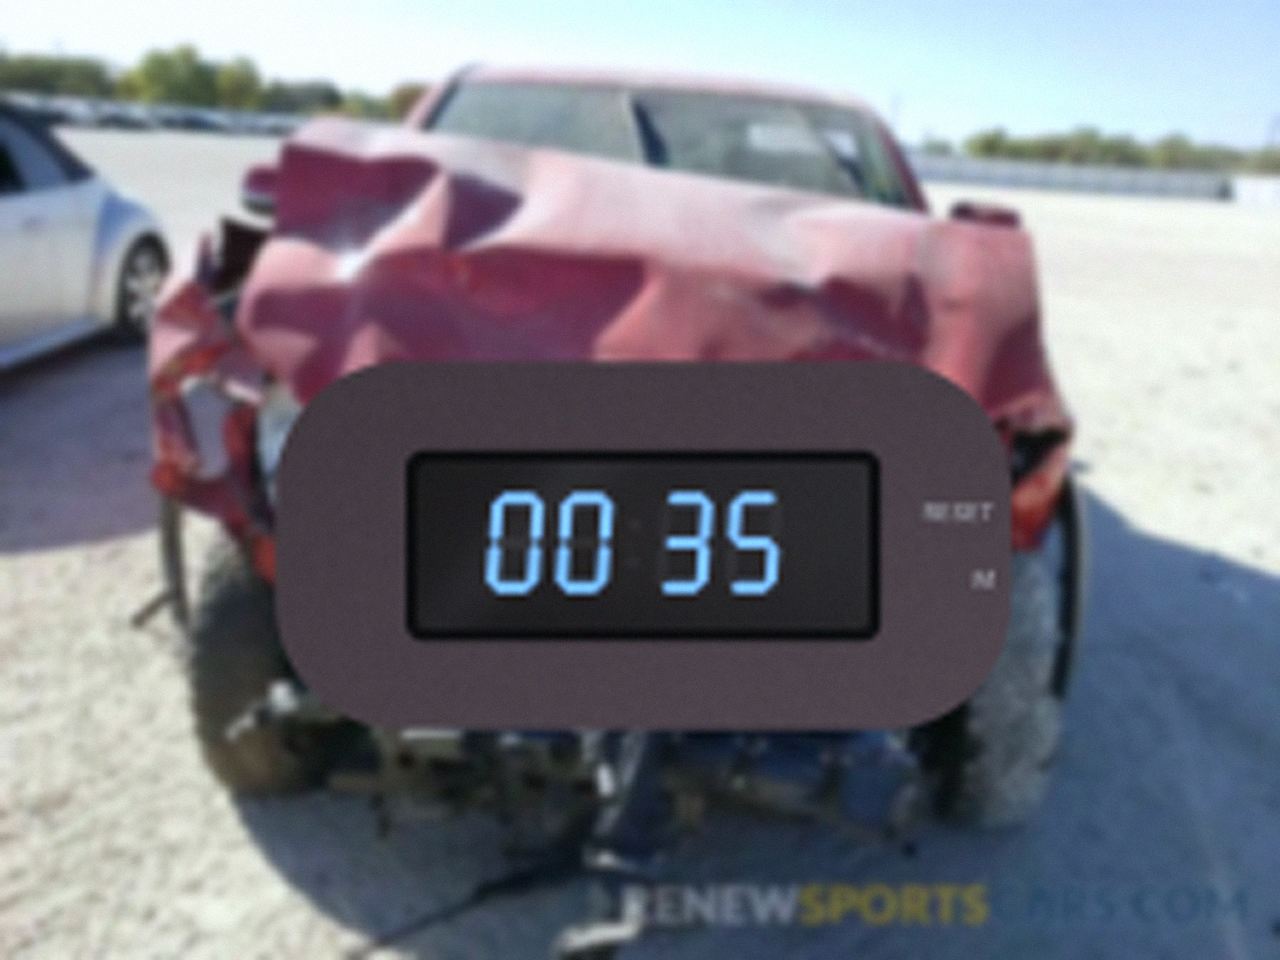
0:35
